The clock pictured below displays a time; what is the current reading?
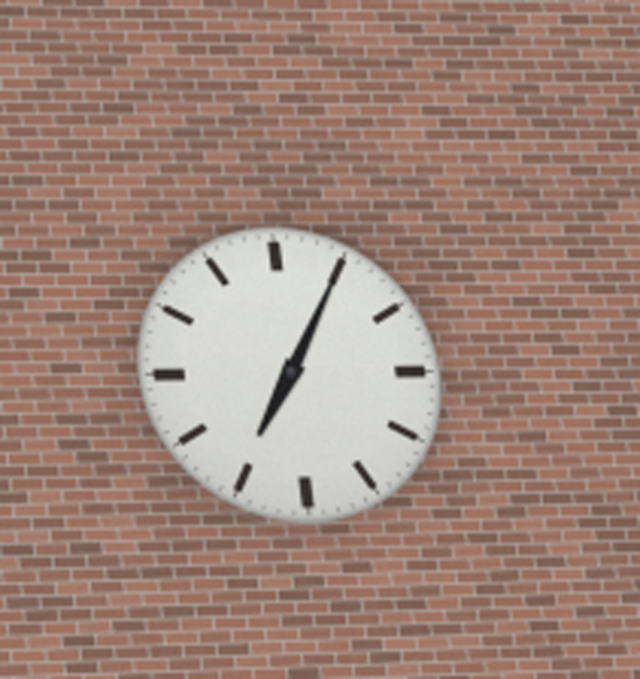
7:05
